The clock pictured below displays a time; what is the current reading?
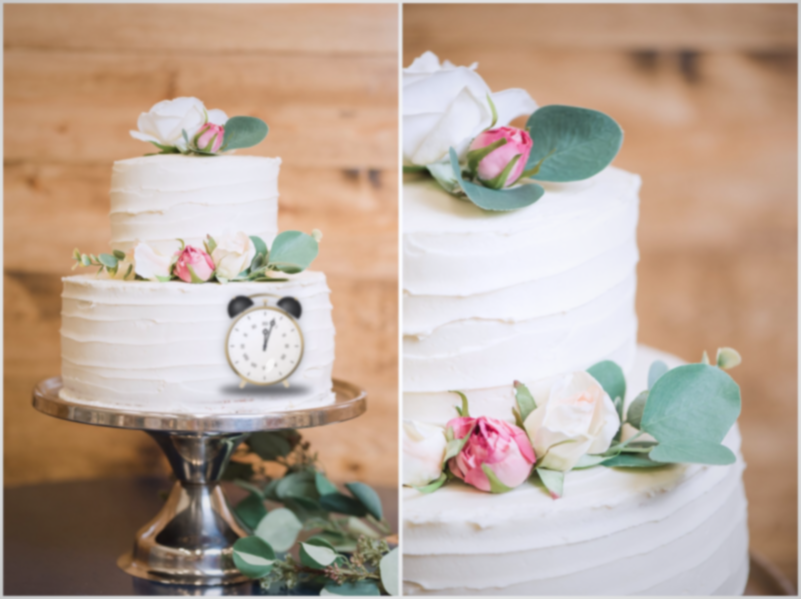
12:03
